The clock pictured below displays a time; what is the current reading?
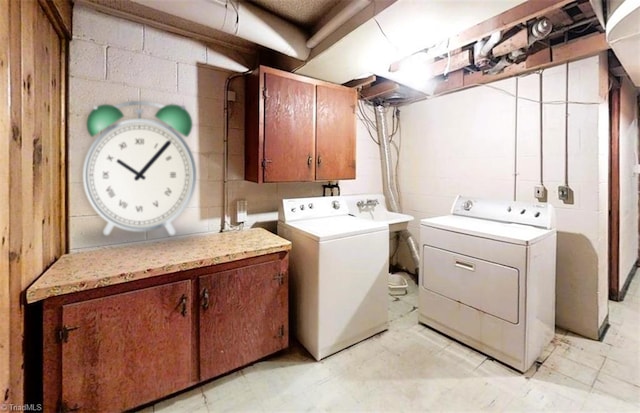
10:07
